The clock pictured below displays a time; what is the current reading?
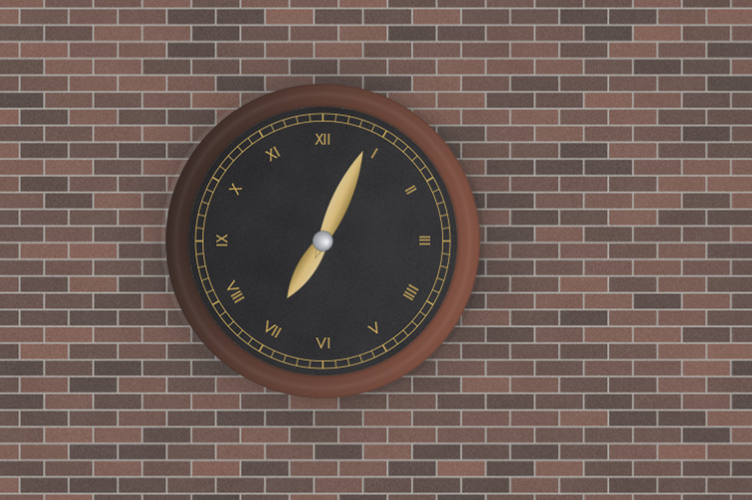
7:04
